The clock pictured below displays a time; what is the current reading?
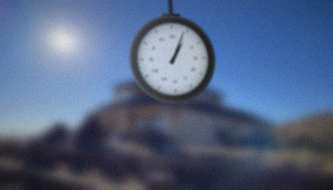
1:04
